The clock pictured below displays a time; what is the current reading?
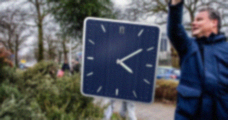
4:09
